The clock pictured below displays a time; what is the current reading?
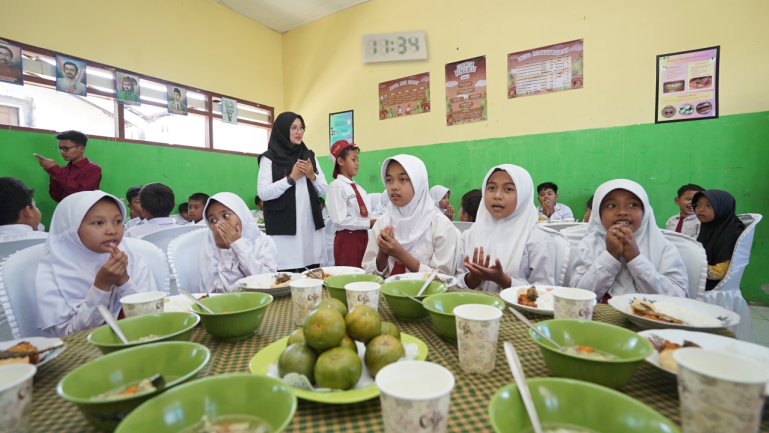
11:34
